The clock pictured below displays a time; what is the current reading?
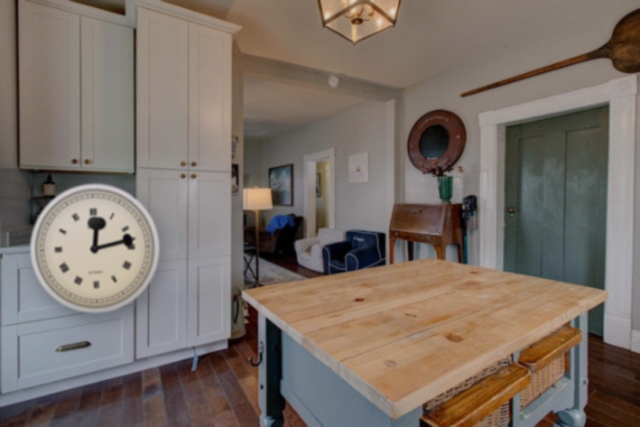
12:13
